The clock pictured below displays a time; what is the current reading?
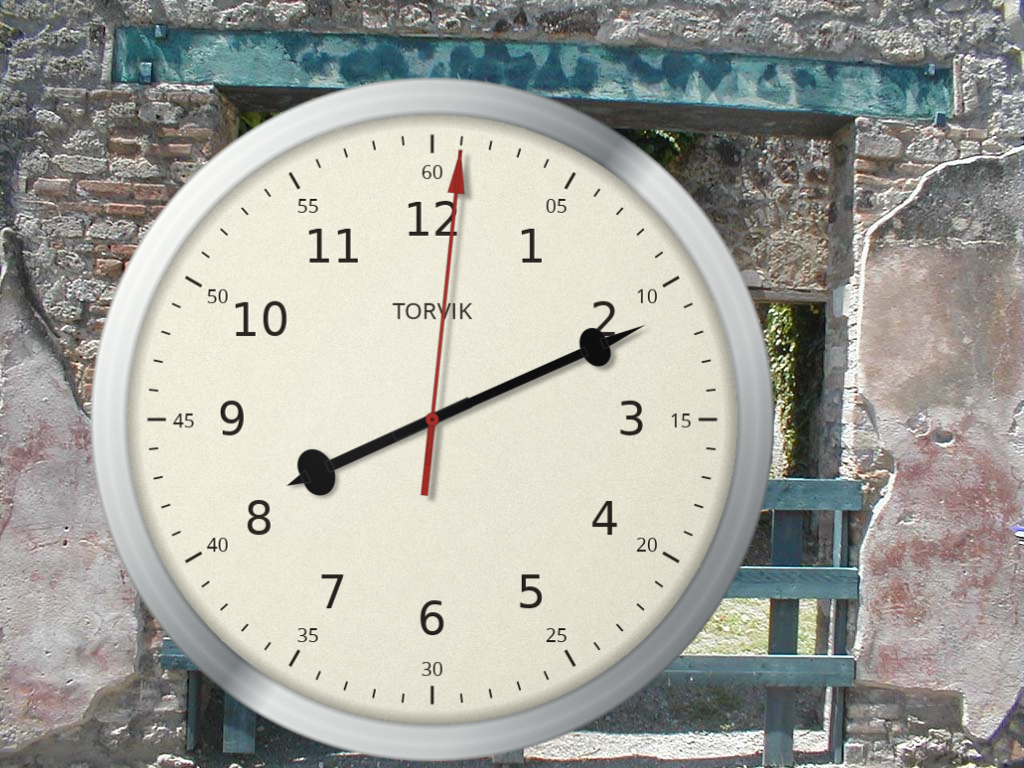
8:11:01
